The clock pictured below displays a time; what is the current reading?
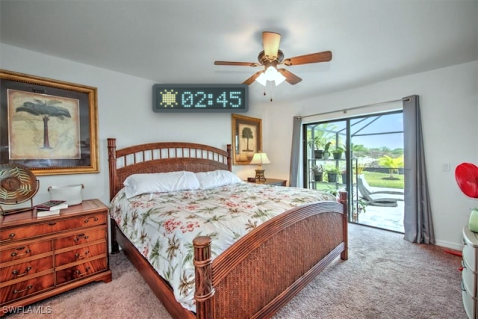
2:45
